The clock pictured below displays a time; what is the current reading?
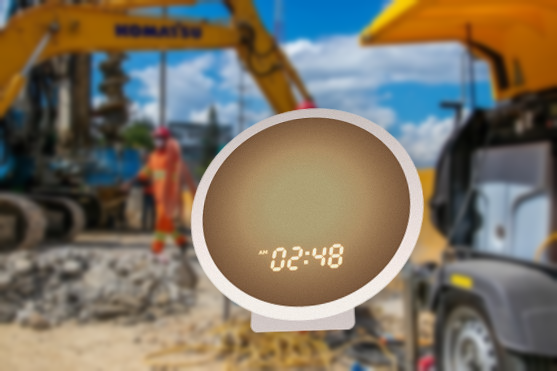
2:48
